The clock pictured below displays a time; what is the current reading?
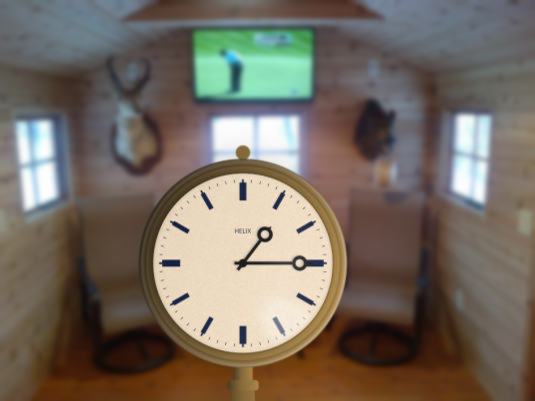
1:15
